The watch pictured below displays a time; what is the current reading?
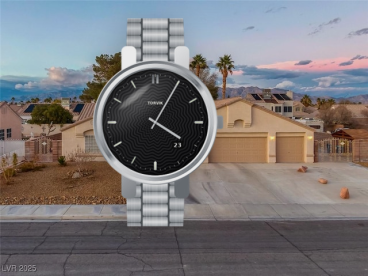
4:05
